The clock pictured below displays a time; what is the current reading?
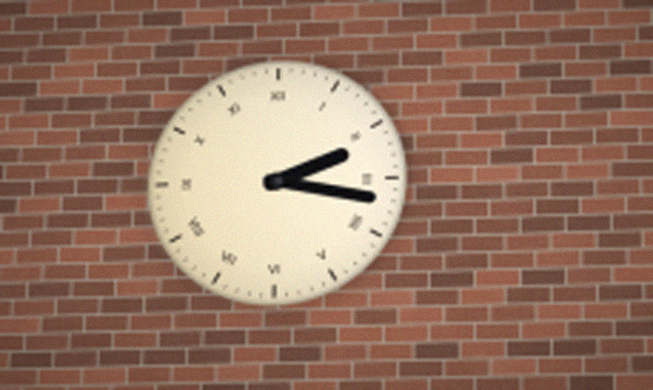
2:17
